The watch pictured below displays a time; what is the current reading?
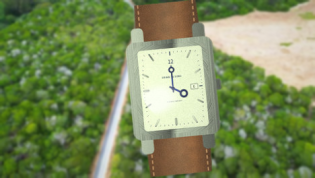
4:00
